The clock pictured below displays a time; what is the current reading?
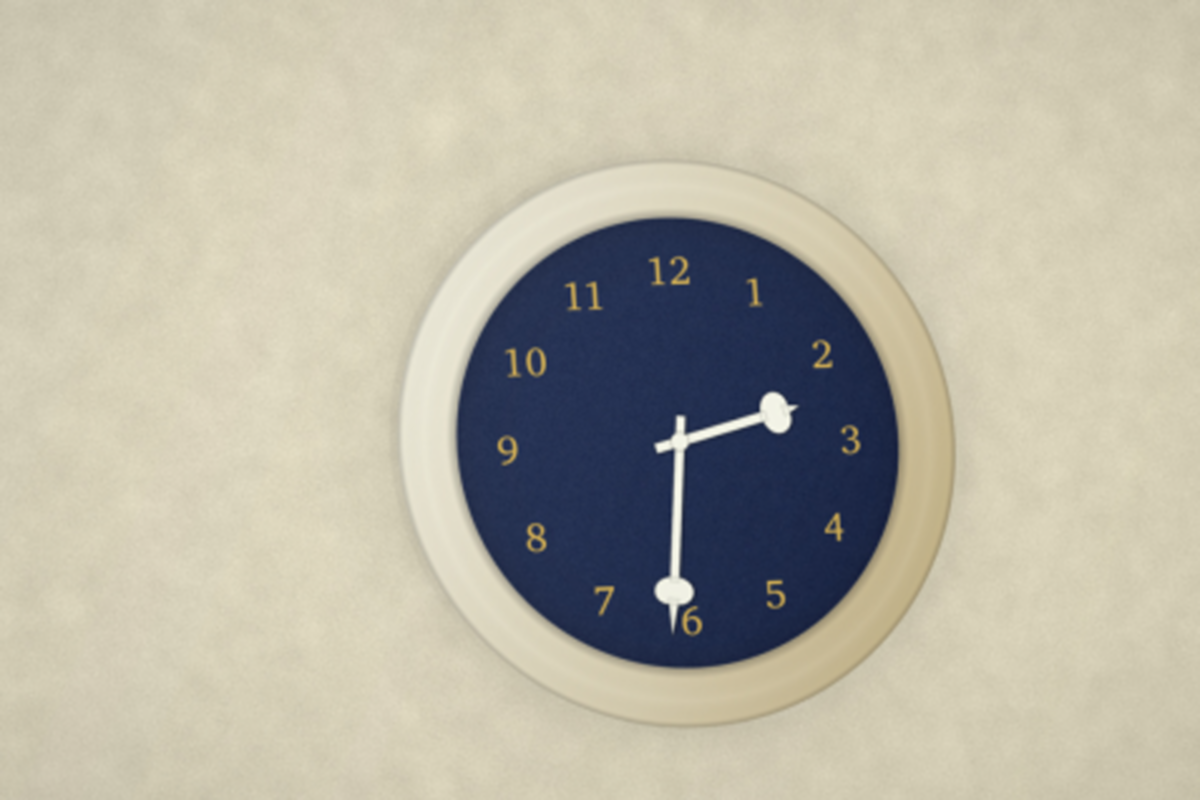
2:31
